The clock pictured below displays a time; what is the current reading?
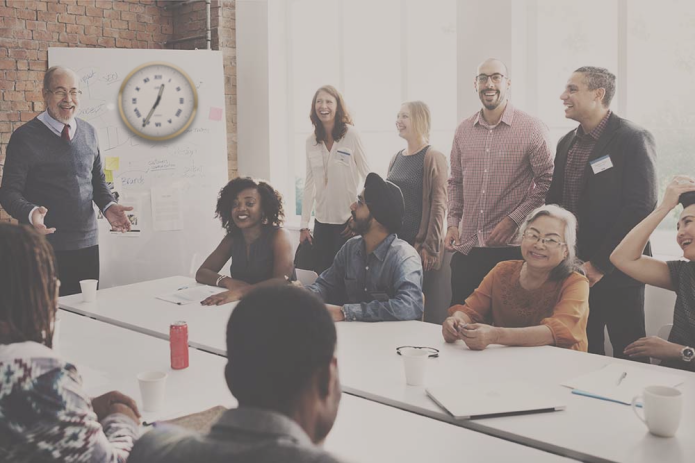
12:35
